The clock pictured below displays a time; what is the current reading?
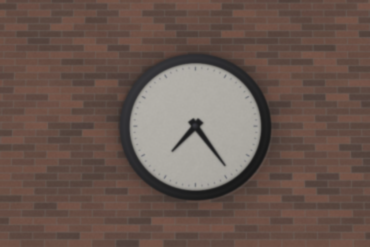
7:24
